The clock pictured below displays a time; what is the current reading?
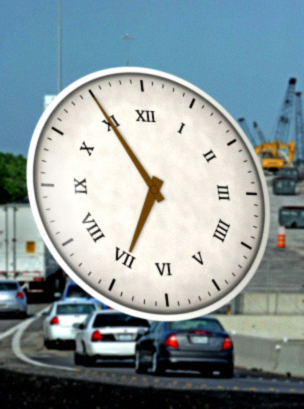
6:55
